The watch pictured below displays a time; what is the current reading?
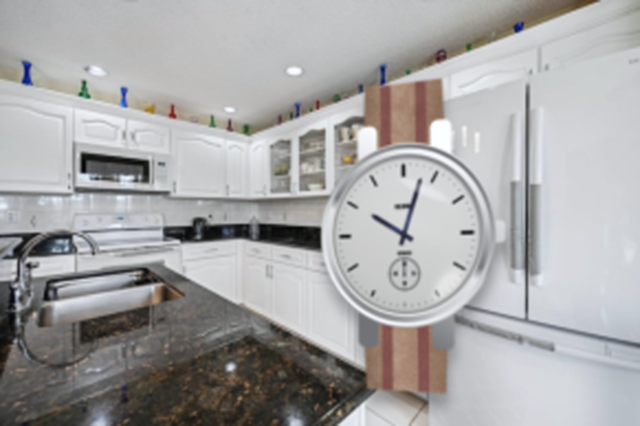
10:03
